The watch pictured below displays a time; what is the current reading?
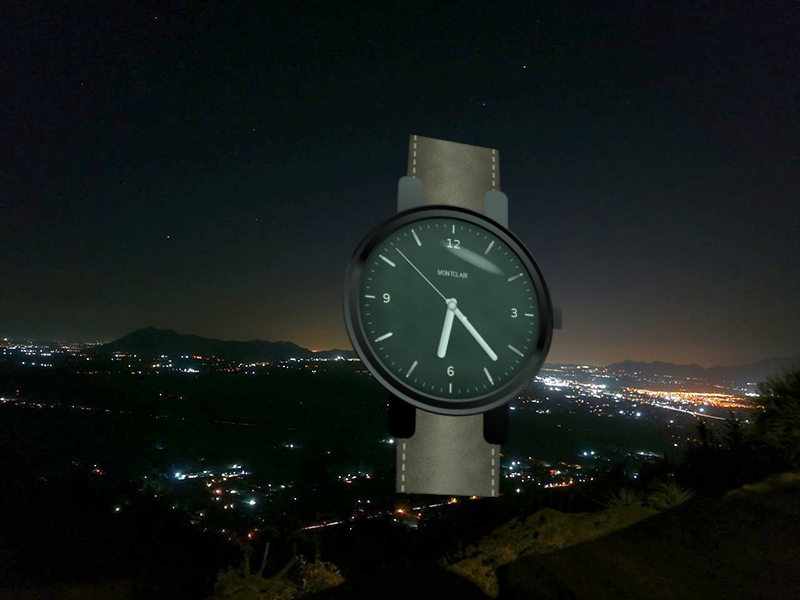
6:22:52
